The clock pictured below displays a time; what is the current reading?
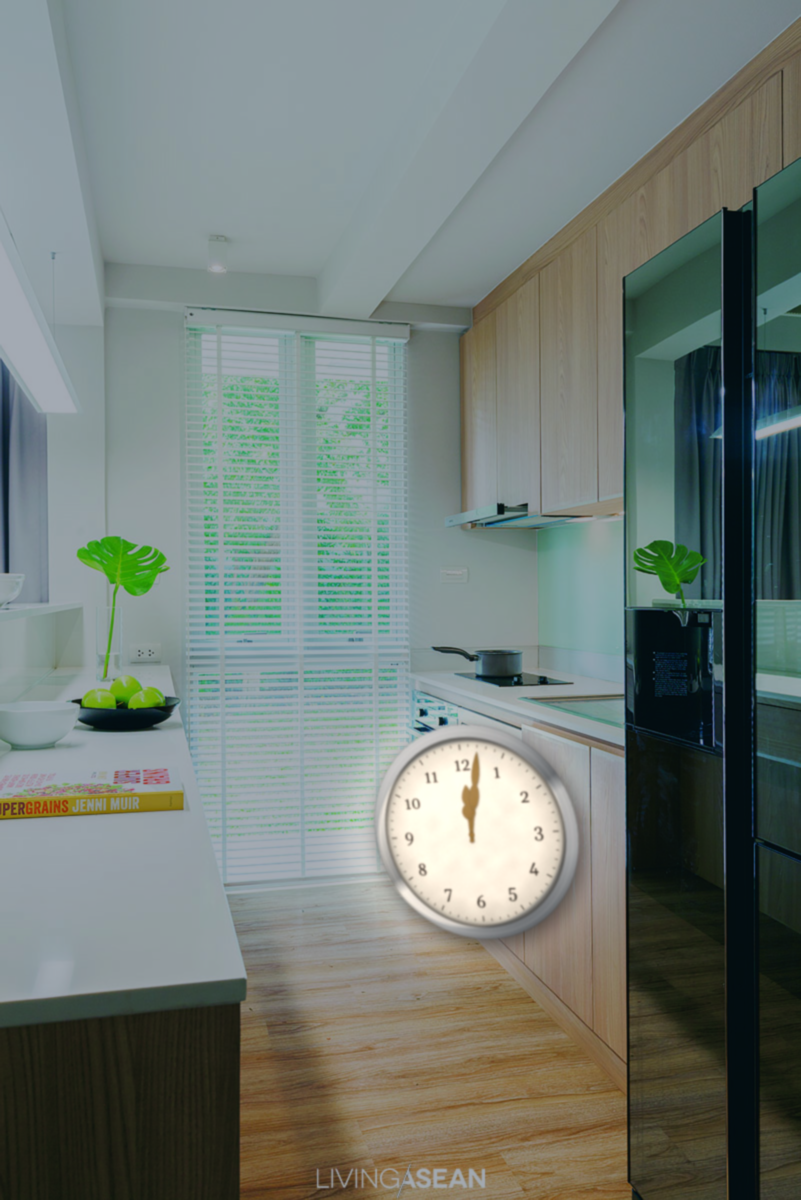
12:02
